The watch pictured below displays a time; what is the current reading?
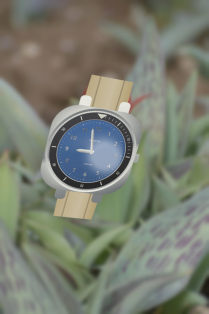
8:58
